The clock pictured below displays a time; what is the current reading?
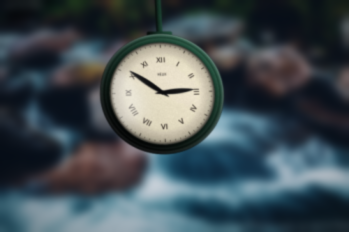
2:51
